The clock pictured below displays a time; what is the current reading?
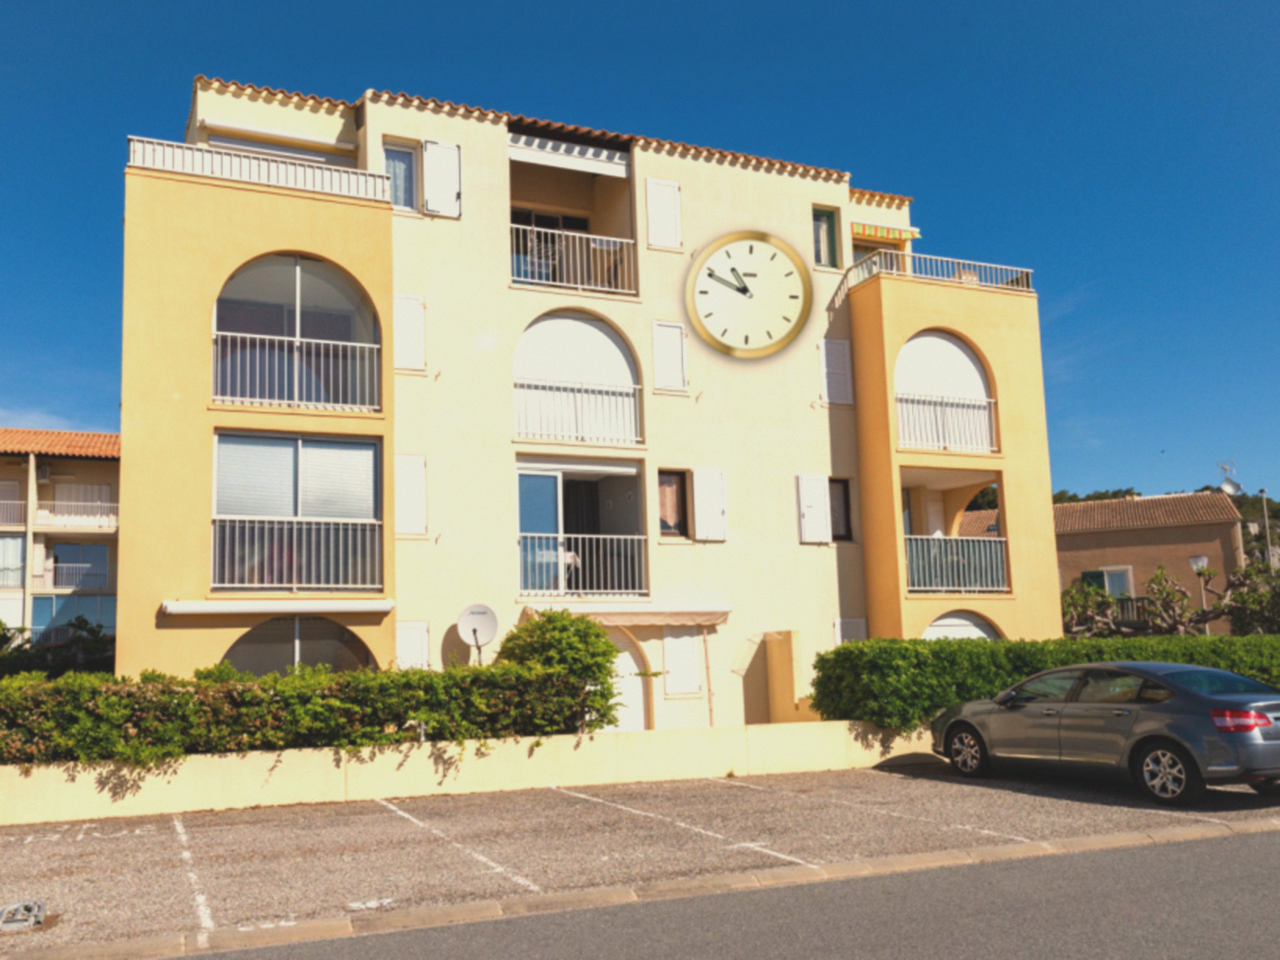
10:49
